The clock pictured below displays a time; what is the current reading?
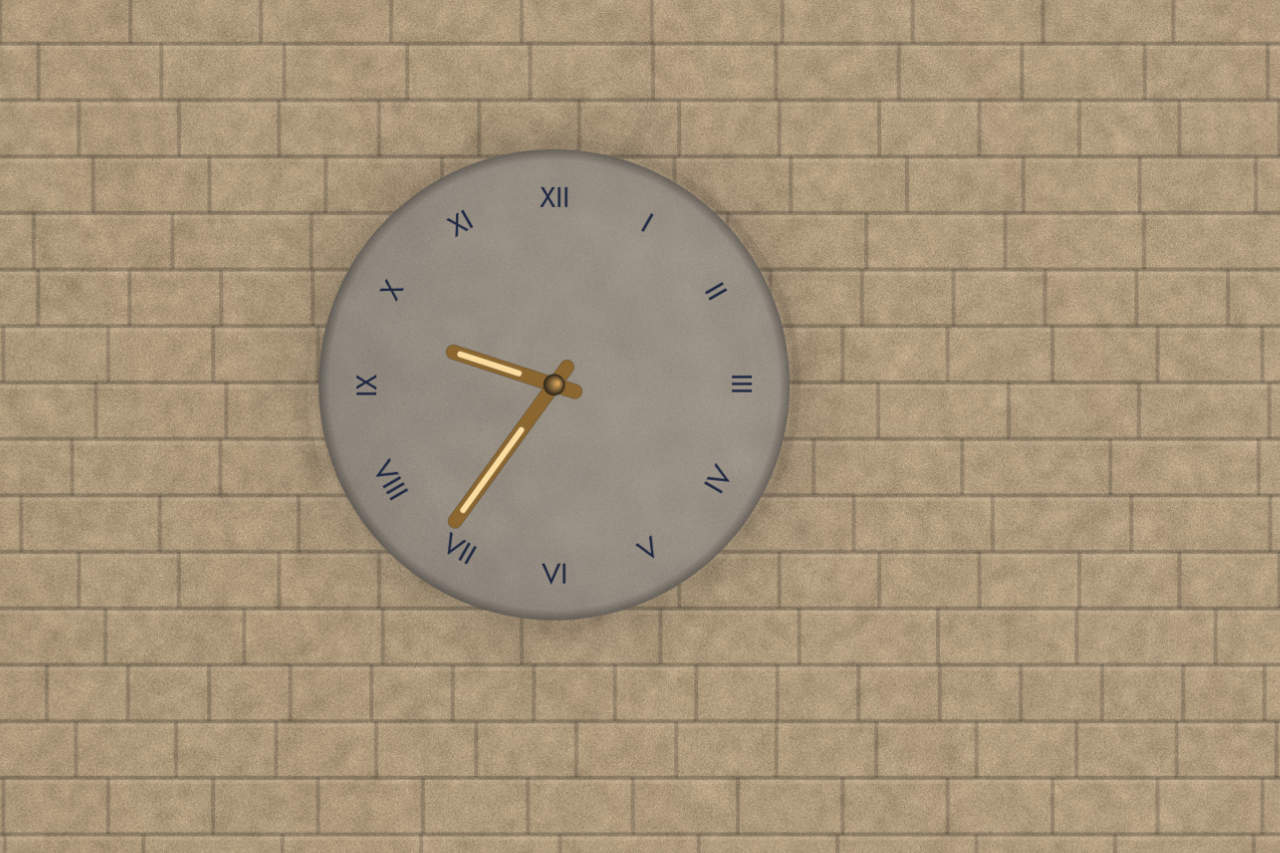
9:36
